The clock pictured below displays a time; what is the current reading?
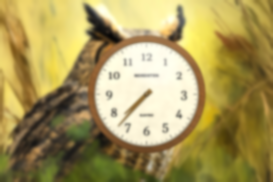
7:37
